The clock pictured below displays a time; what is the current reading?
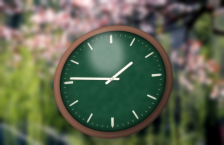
1:46
